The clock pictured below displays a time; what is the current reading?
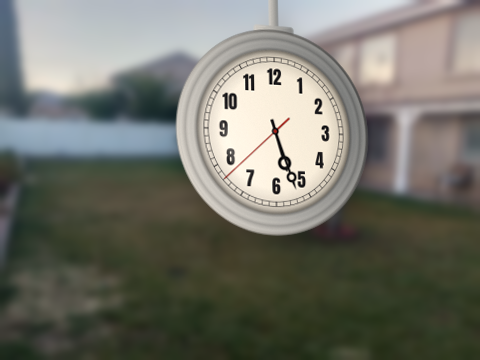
5:26:38
